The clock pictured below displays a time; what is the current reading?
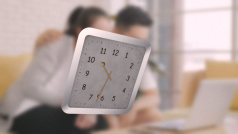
10:32
